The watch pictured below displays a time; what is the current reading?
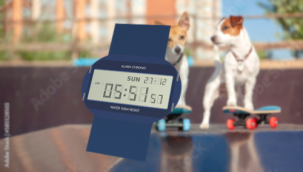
5:51:57
